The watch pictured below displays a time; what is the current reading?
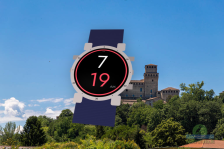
7:19
